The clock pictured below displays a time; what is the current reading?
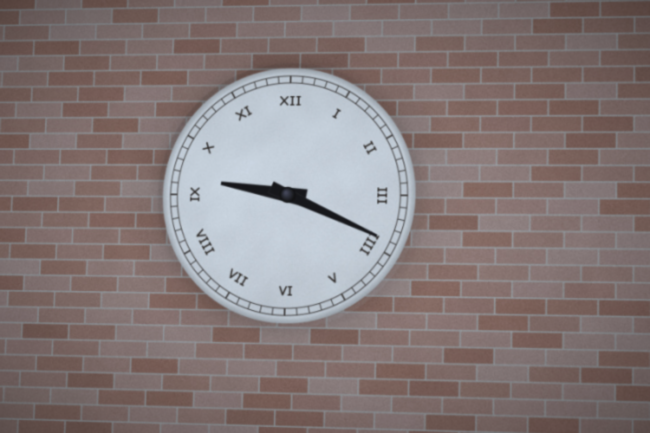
9:19
